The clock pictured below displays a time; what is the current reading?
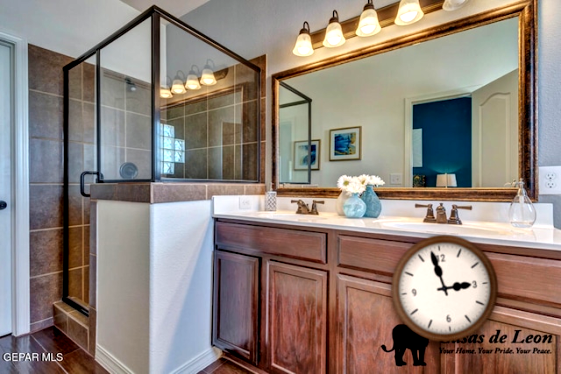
2:58
